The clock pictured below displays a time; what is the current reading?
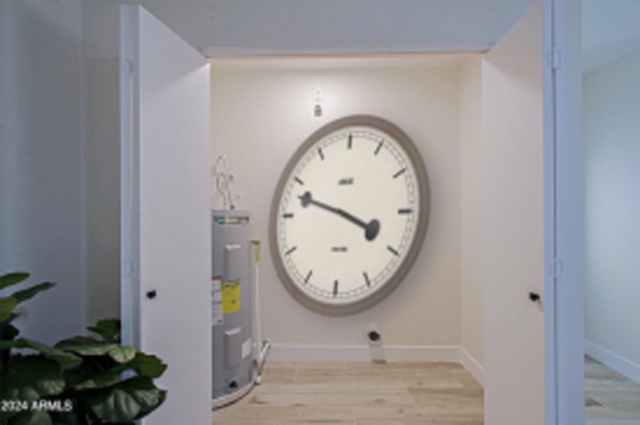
3:48
